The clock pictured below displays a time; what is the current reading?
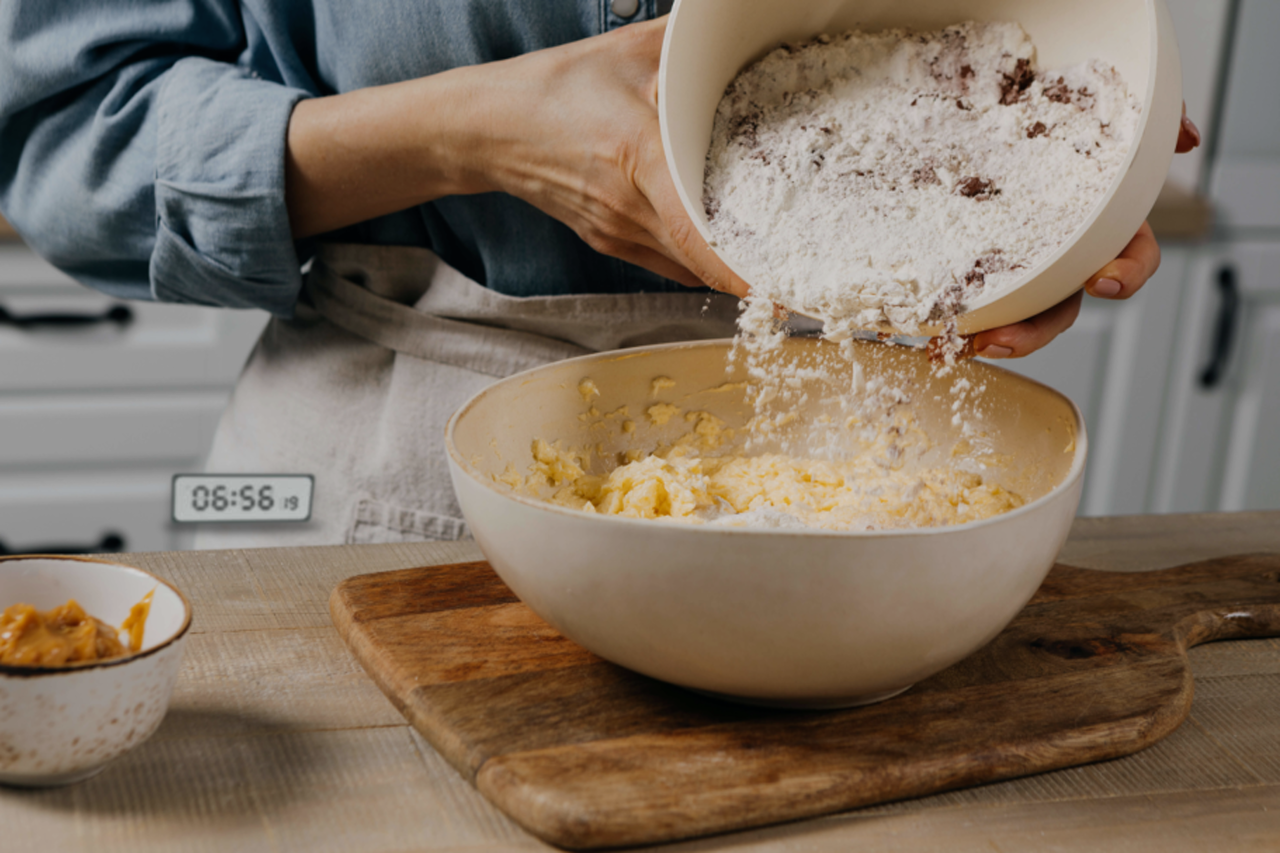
6:56
